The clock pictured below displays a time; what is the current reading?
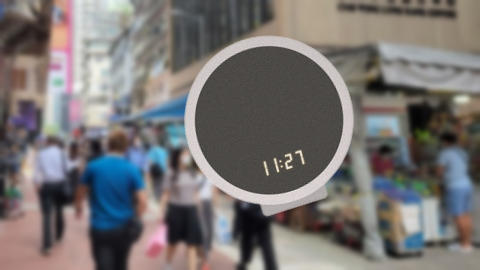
11:27
